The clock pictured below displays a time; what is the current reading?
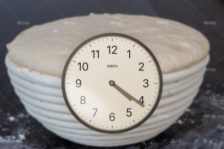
4:21
